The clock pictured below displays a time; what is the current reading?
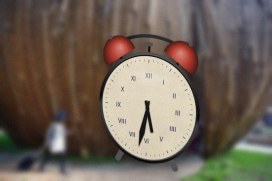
5:32
